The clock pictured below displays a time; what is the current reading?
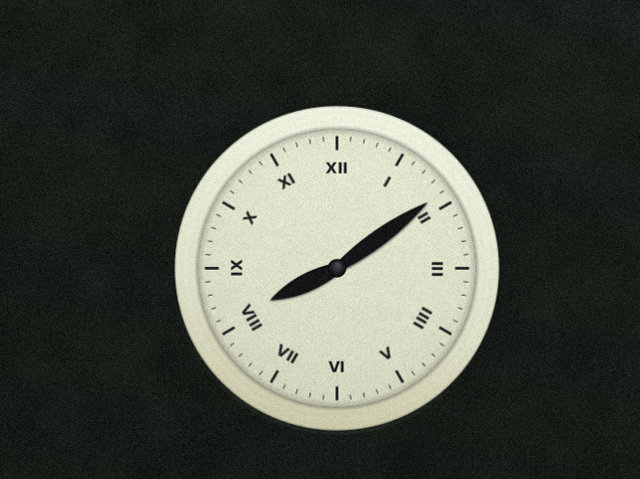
8:09
